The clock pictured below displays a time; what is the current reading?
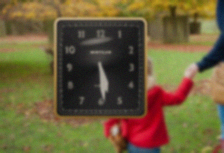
5:29
